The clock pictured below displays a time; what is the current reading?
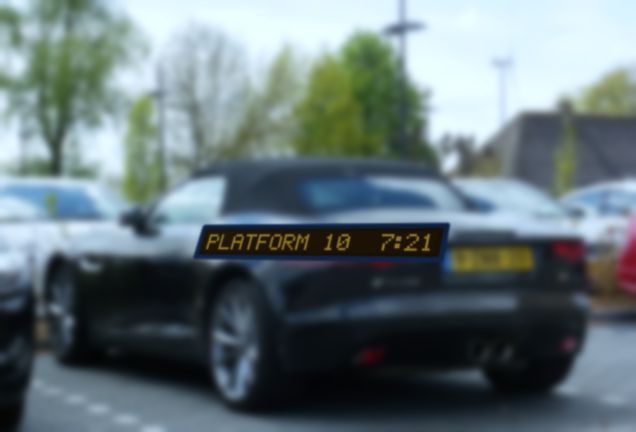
7:21
